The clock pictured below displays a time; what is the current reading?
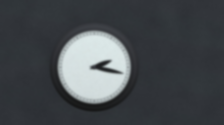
2:17
